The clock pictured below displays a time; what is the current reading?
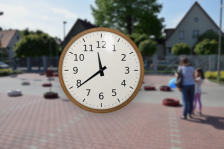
11:39
